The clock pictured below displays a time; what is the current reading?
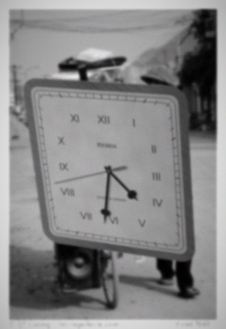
4:31:42
